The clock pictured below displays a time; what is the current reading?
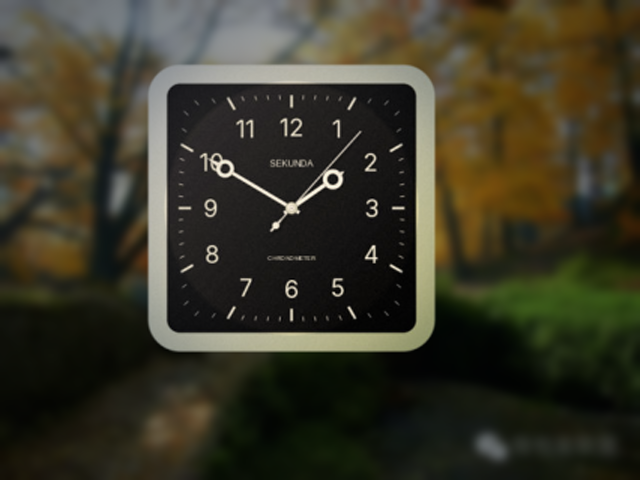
1:50:07
